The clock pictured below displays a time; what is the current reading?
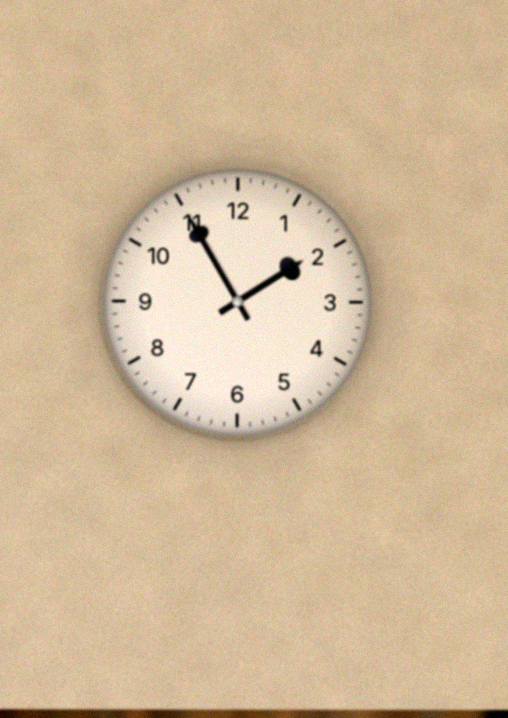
1:55
